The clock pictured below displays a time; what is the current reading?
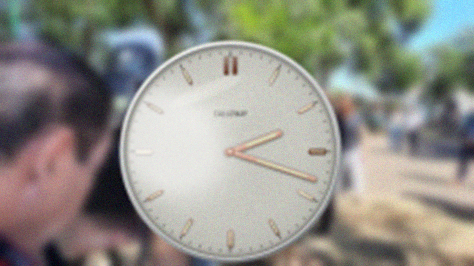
2:18
